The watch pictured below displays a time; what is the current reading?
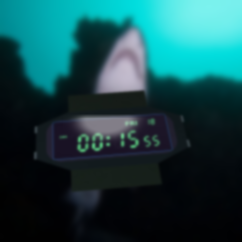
0:15:55
